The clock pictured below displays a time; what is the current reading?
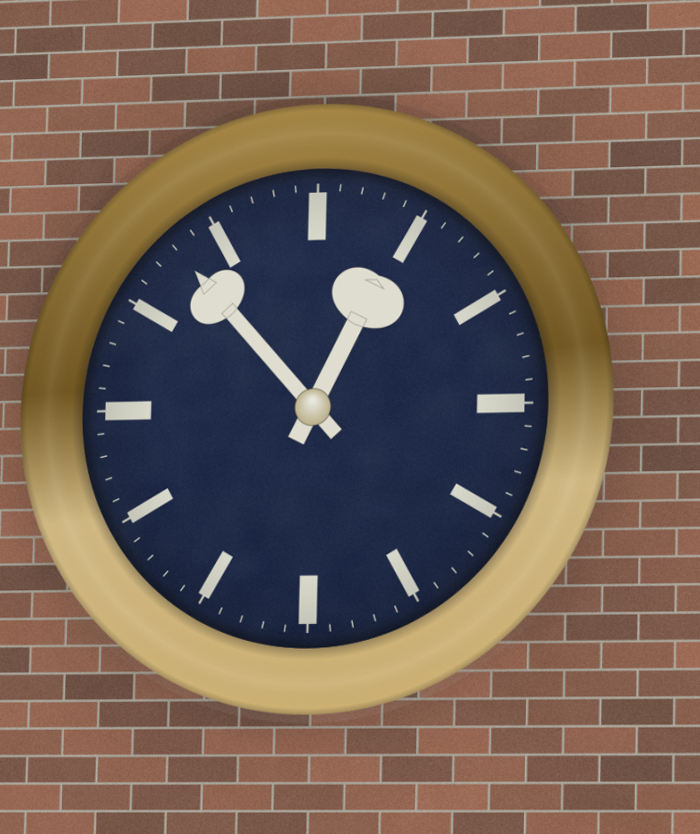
12:53
